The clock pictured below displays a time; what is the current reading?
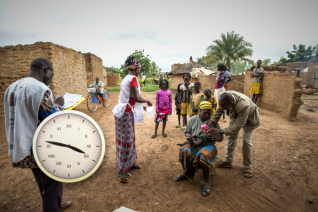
3:47
